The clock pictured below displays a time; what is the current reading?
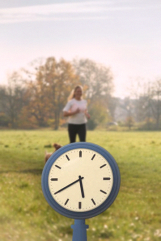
5:40
